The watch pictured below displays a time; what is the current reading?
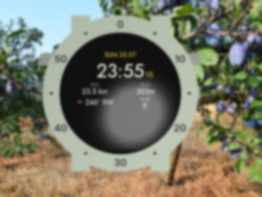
23:55
